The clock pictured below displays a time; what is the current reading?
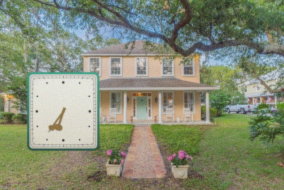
6:36
